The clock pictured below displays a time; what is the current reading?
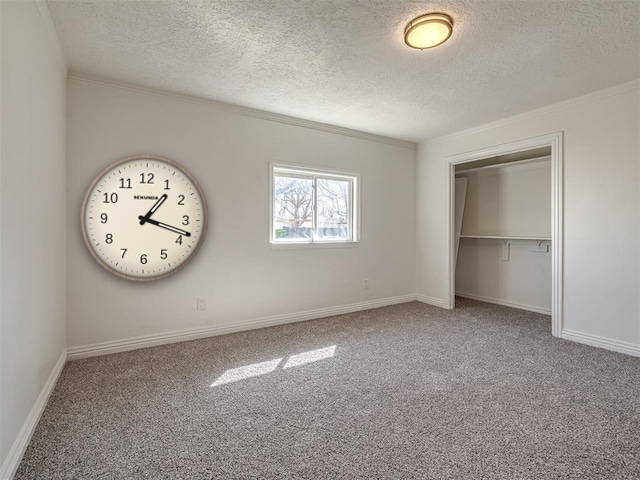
1:18
